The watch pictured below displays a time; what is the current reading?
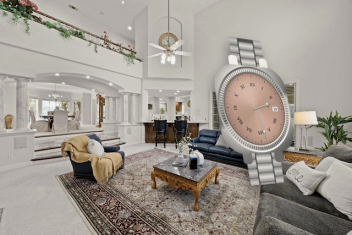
2:28
